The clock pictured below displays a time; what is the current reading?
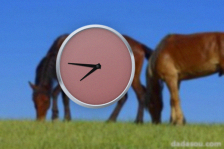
7:46
